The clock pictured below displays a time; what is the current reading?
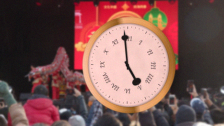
4:59
